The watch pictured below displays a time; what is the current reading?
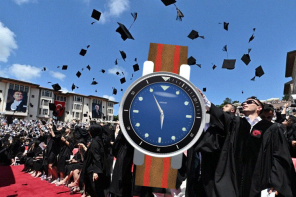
5:55
